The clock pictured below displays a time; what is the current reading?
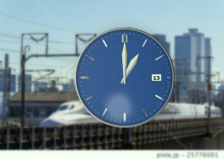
1:00
